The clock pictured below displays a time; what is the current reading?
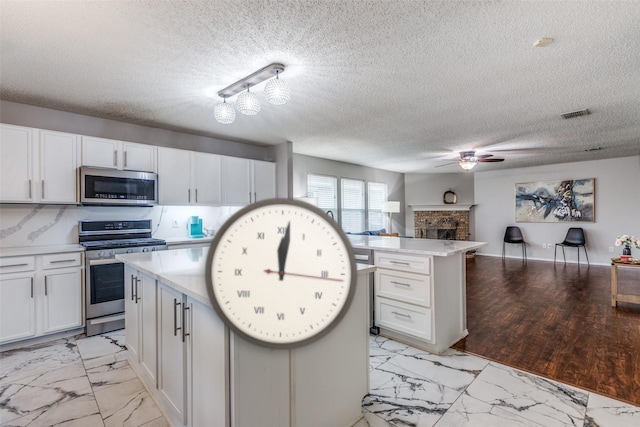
12:01:16
